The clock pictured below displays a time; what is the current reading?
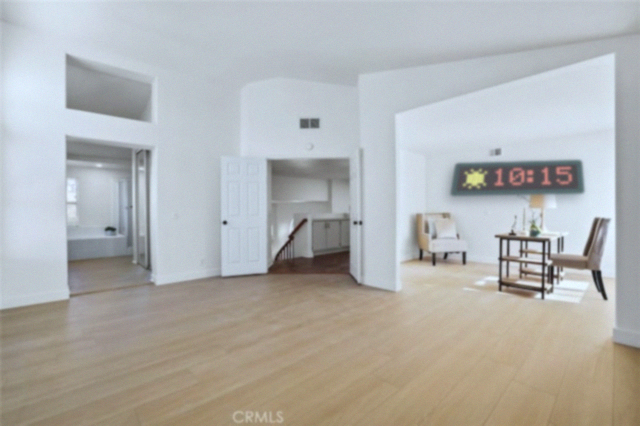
10:15
